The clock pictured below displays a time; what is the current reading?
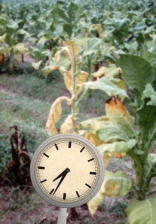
7:34
